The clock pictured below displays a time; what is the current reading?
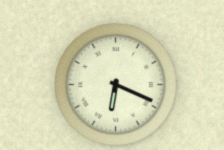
6:19
